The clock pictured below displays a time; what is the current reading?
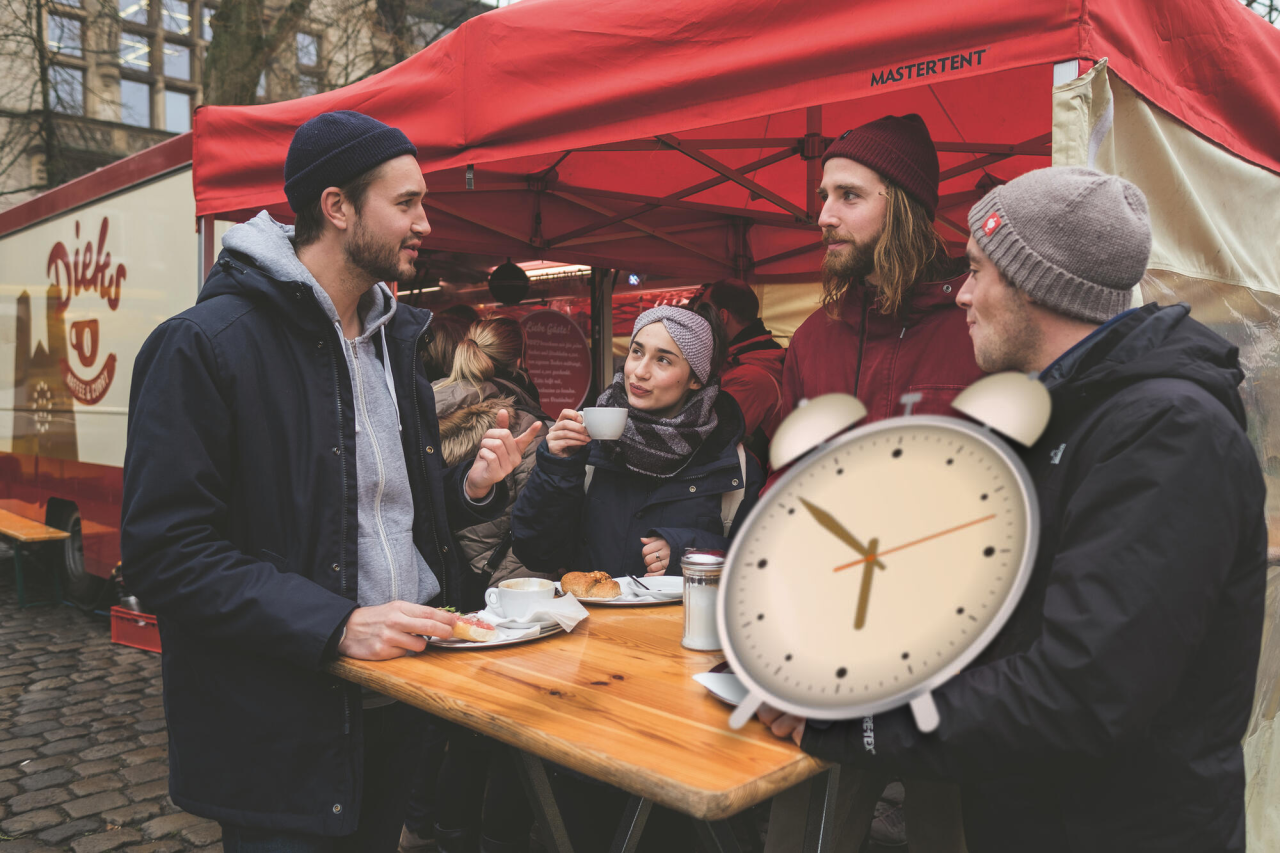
5:51:12
